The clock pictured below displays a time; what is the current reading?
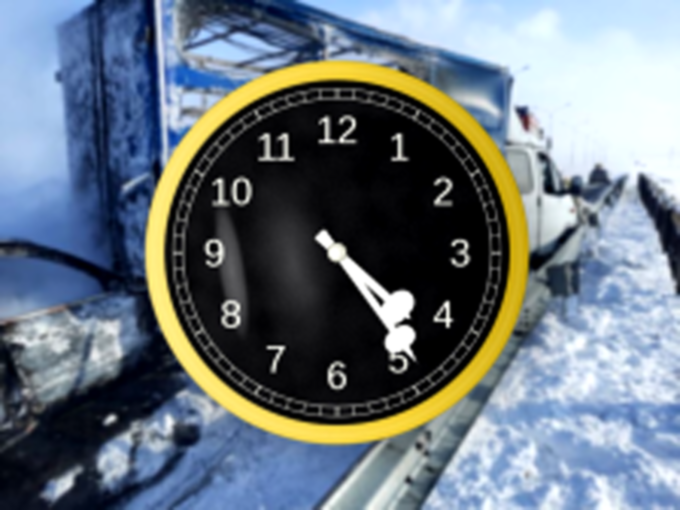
4:24
